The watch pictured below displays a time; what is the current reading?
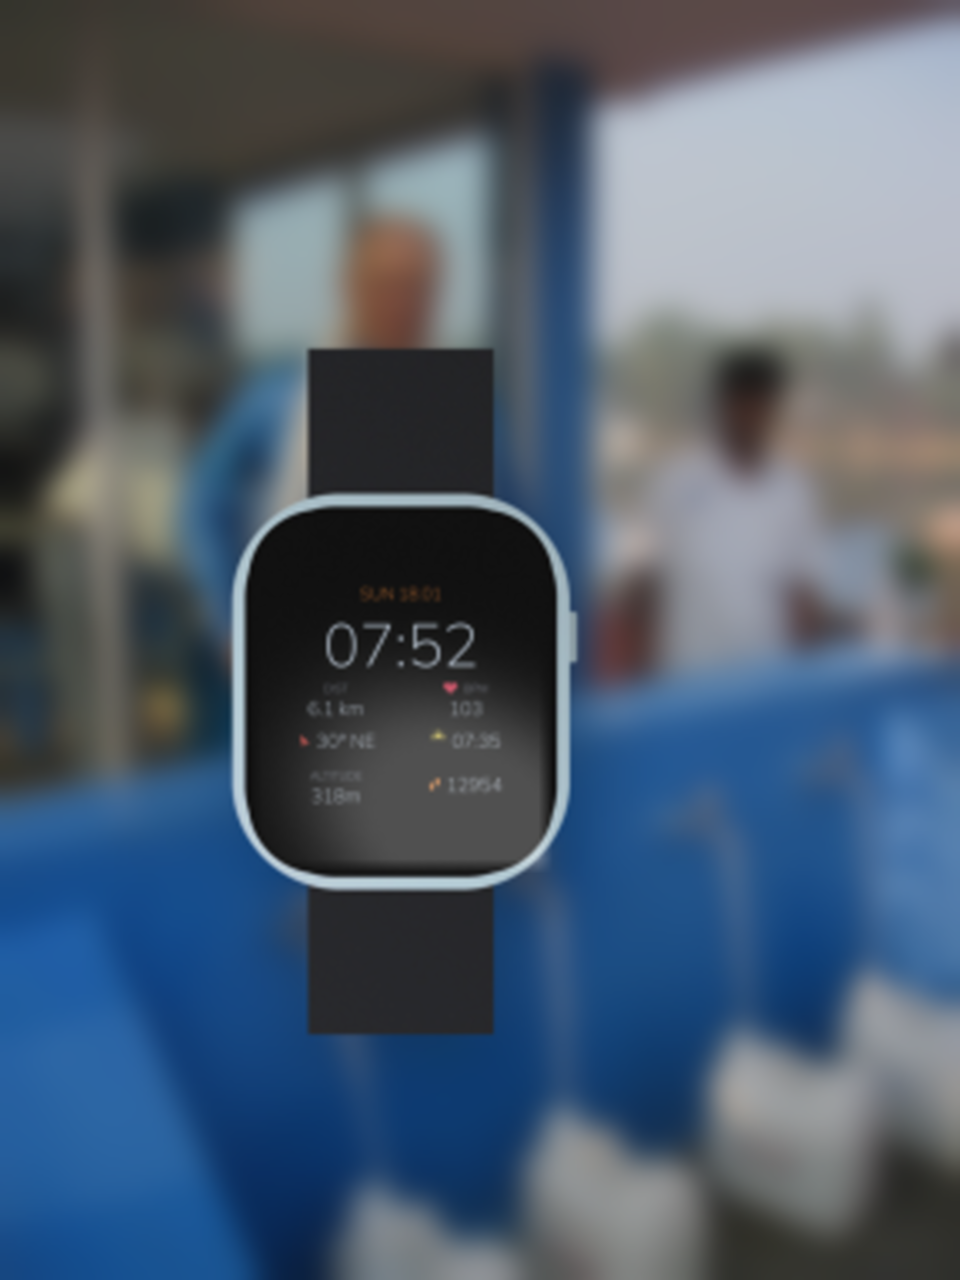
7:52
